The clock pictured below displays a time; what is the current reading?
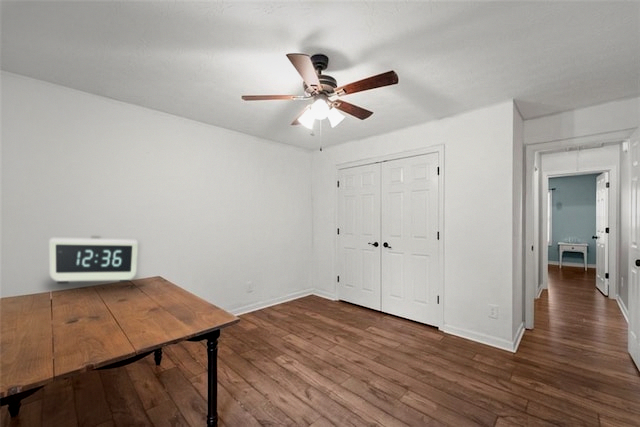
12:36
